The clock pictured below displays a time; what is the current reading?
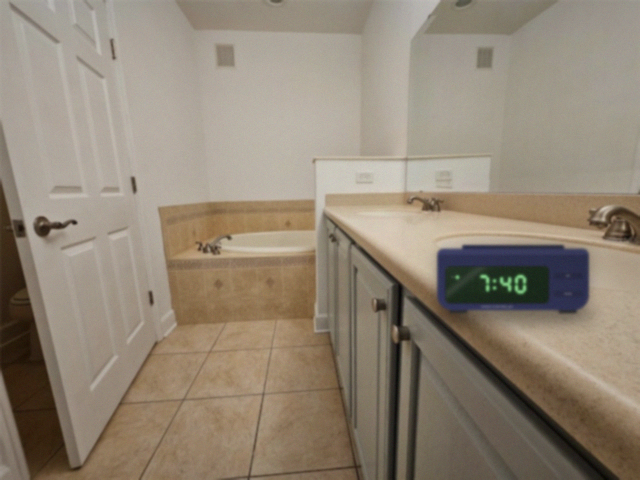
7:40
